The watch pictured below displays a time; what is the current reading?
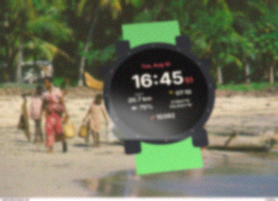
16:45
